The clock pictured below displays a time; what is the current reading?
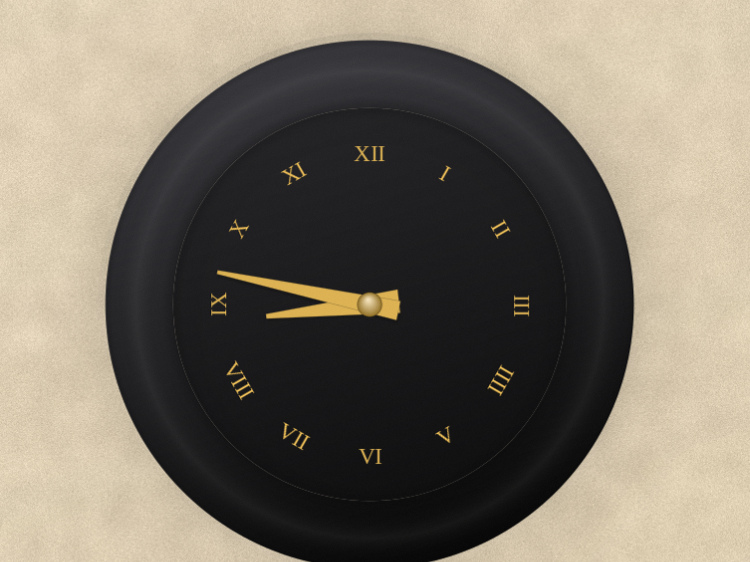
8:47
